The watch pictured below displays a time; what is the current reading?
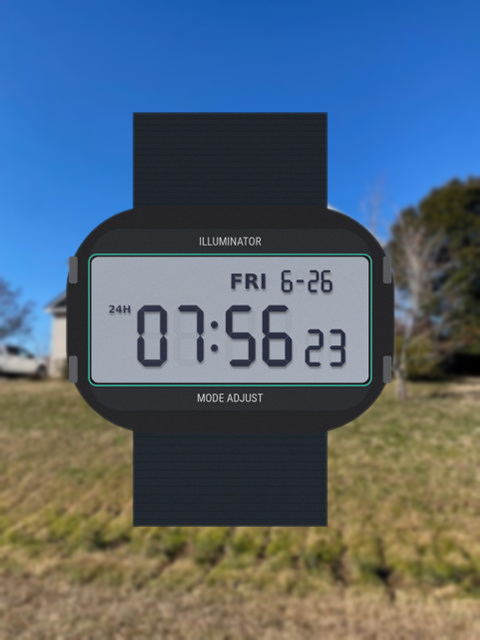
7:56:23
